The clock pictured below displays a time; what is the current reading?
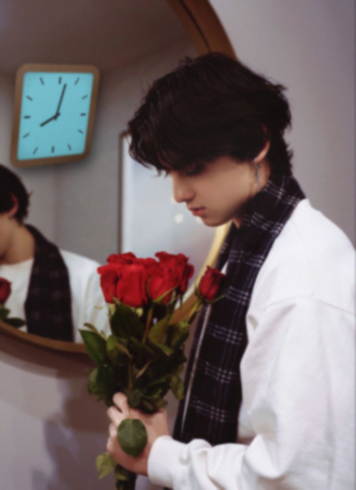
8:02
